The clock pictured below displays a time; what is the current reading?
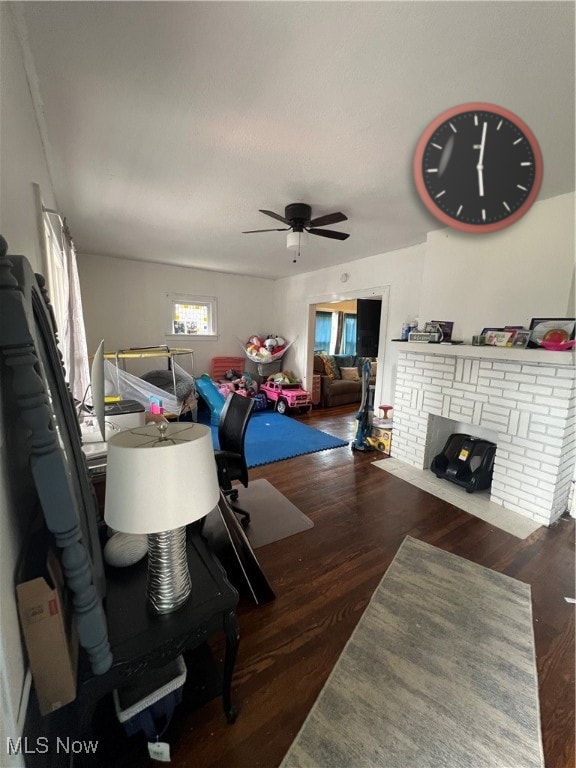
6:02
